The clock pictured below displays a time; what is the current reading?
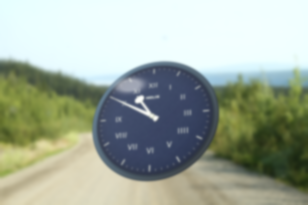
10:50
